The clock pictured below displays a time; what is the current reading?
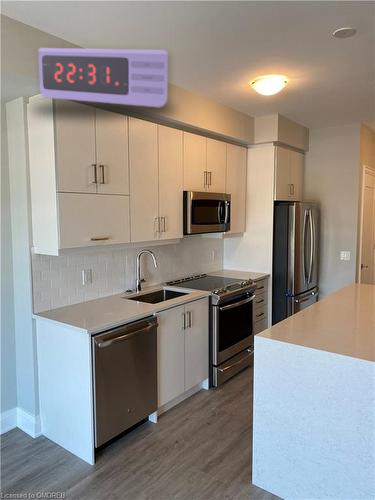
22:31
